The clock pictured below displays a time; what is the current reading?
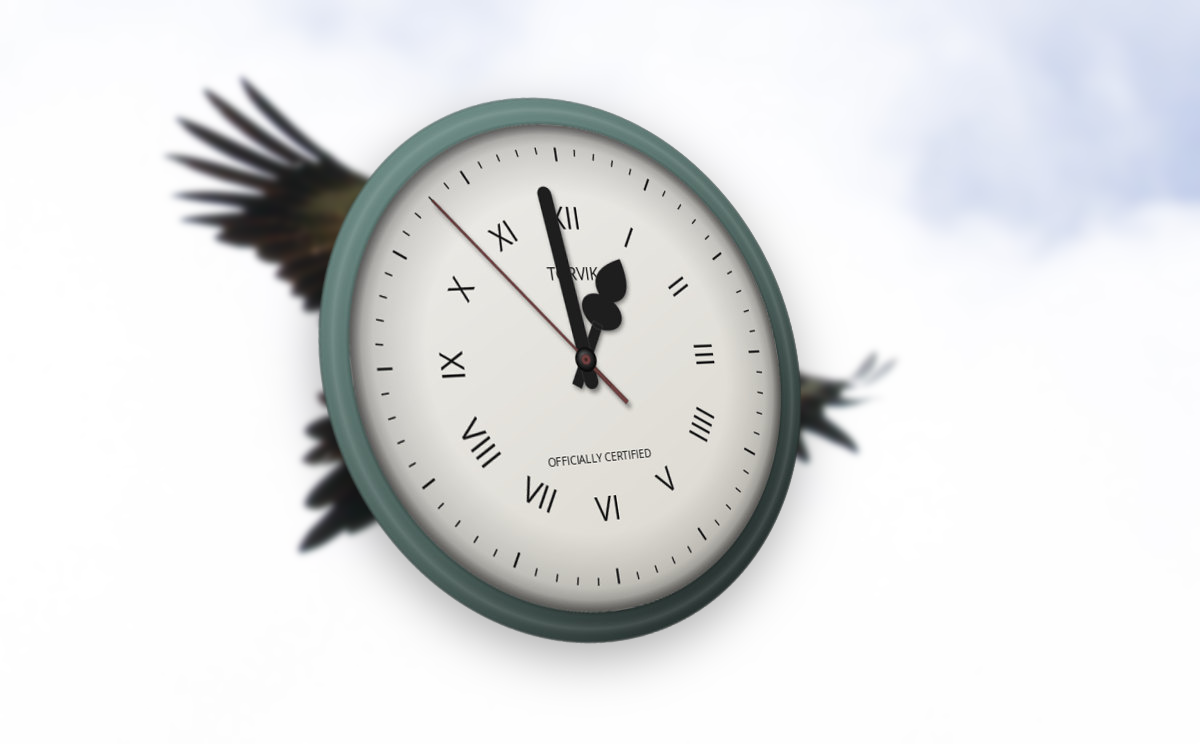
12:58:53
